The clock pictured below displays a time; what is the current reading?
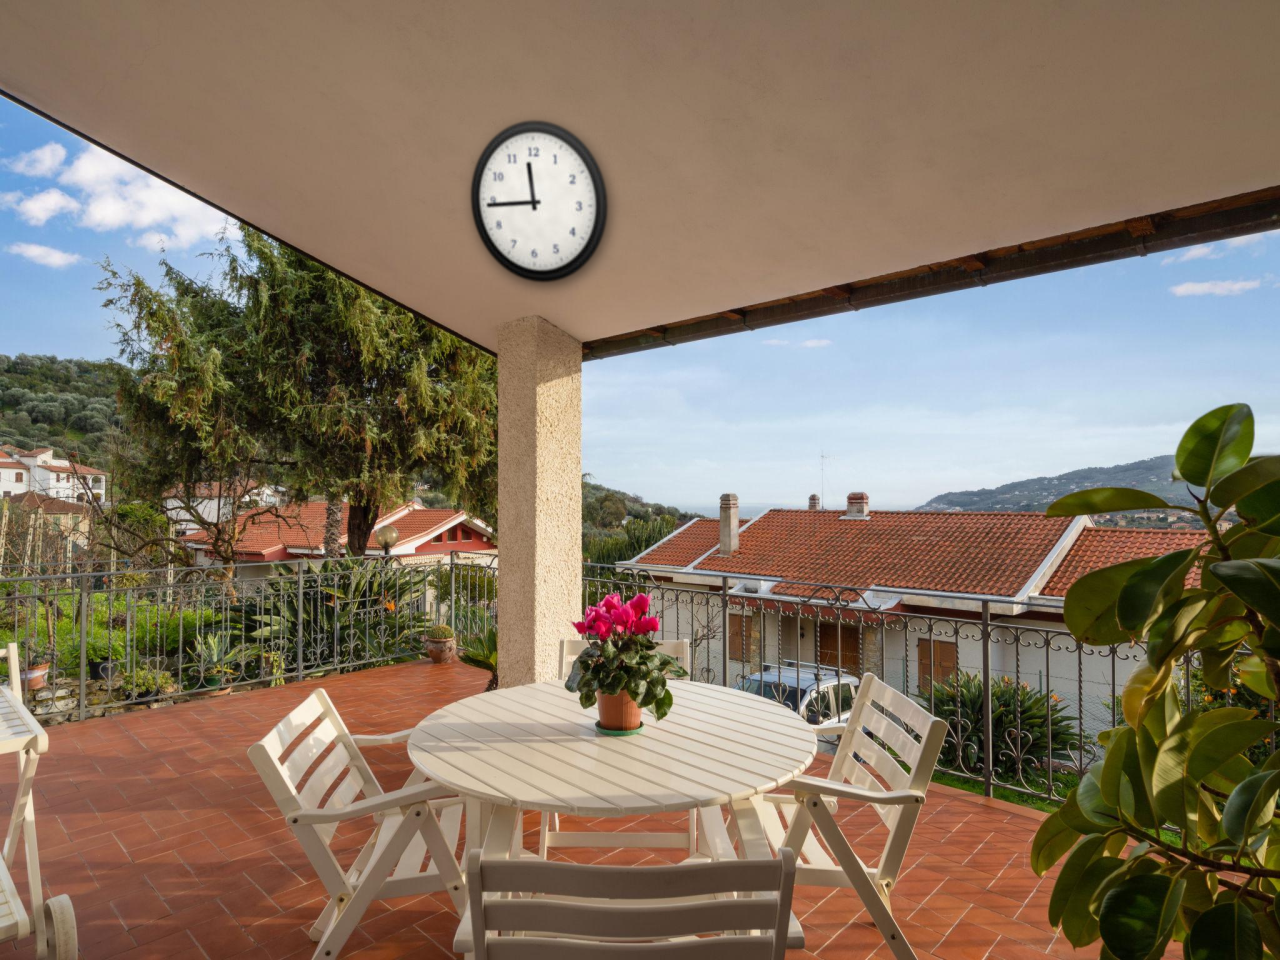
11:44
